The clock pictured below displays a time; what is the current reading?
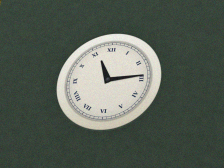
11:14
